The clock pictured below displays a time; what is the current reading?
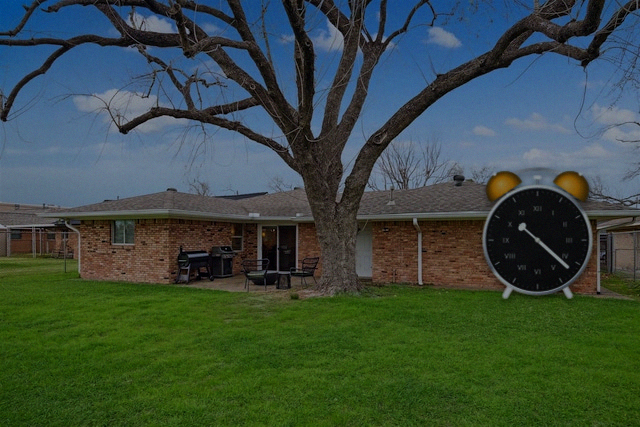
10:22
